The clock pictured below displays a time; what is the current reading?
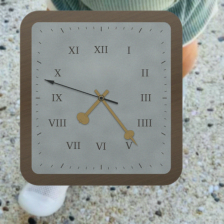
7:23:48
